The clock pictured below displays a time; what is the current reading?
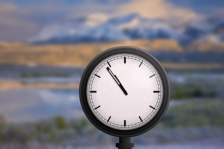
10:54
